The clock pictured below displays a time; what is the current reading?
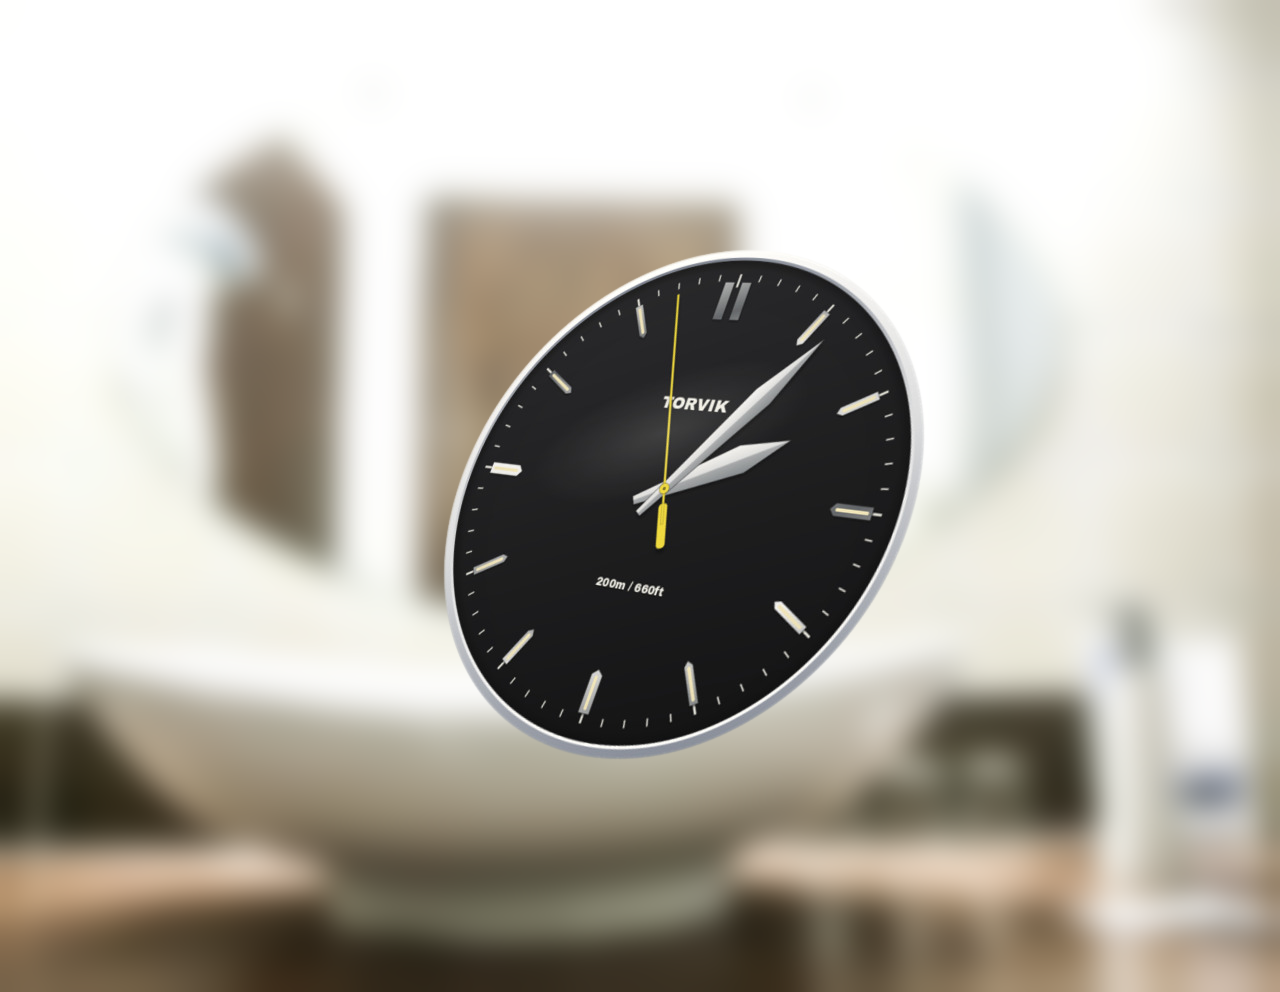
2:05:57
